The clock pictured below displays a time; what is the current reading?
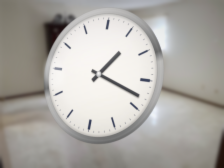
1:18
